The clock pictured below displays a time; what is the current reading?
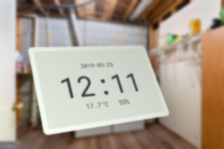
12:11
